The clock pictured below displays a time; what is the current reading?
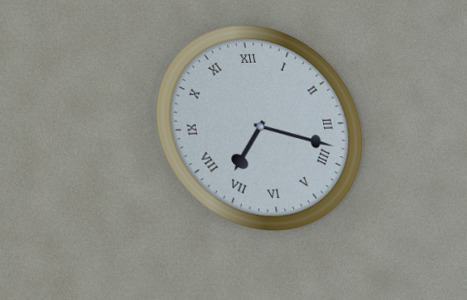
7:18
